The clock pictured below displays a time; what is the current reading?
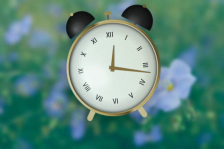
12:17
